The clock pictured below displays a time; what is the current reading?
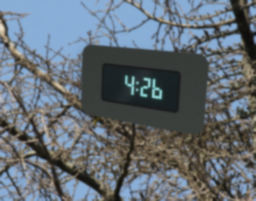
4:26
